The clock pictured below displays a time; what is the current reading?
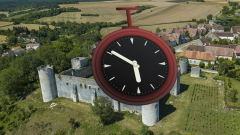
5:51
